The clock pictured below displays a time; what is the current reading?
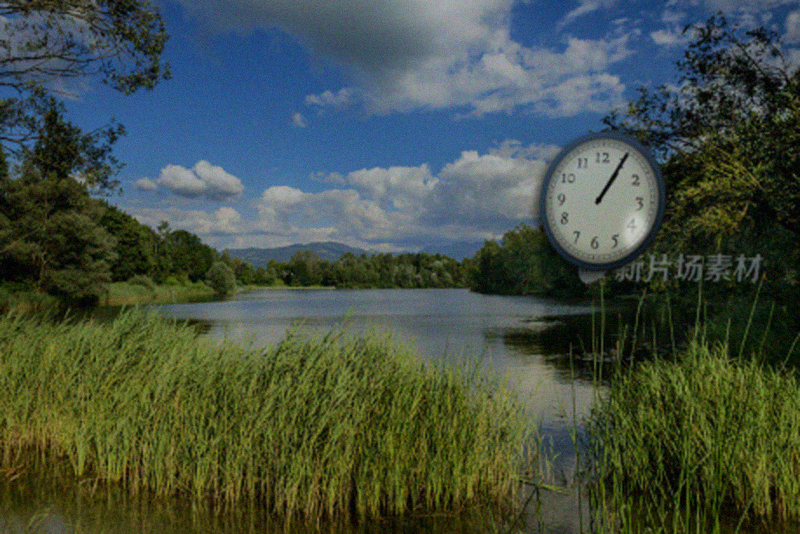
1:05
